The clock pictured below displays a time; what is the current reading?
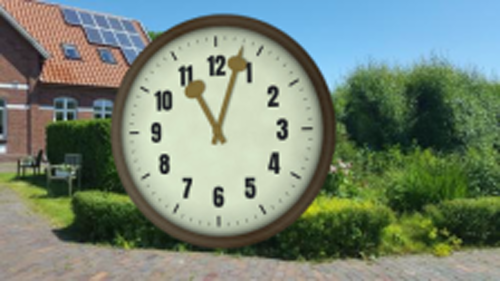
11:03
